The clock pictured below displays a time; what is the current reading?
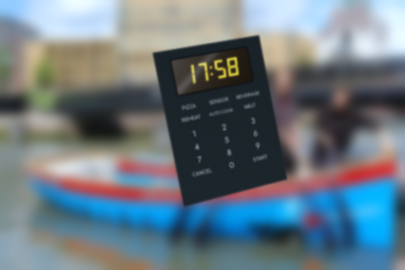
17:58
